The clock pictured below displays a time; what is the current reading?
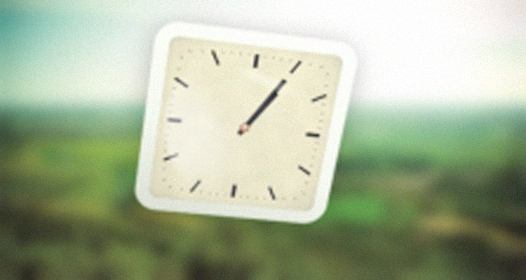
1:05
